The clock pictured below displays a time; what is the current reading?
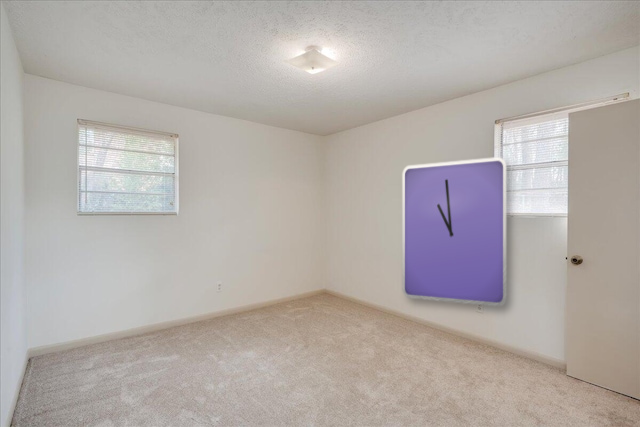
10:59
